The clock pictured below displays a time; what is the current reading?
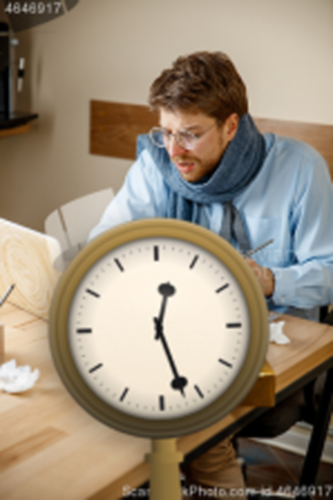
12:27
